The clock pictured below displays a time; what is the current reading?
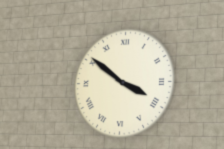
3:51
